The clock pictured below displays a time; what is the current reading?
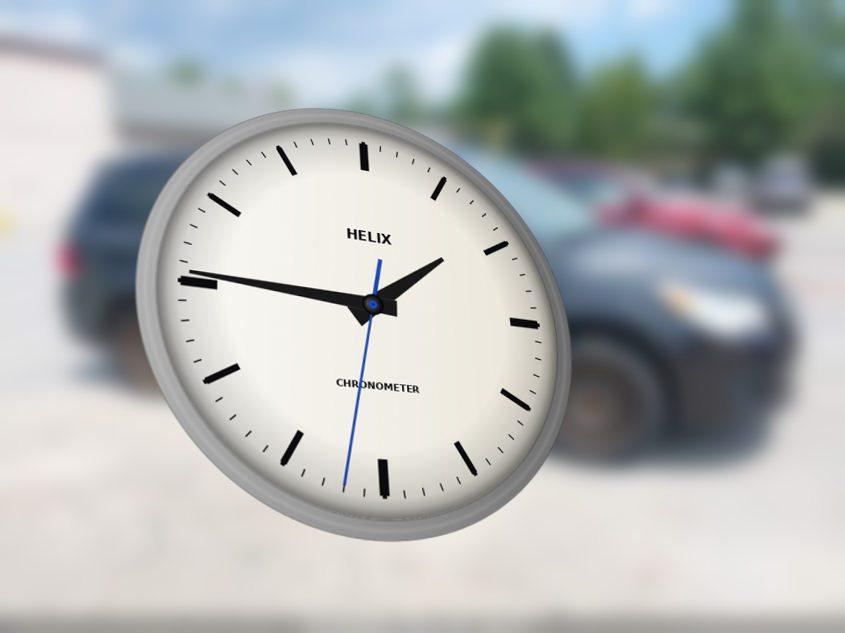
1:45:32
